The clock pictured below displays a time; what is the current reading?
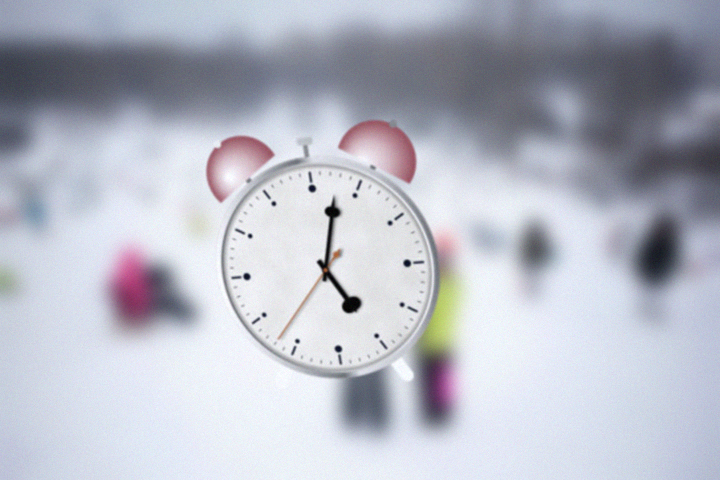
5:02:37
